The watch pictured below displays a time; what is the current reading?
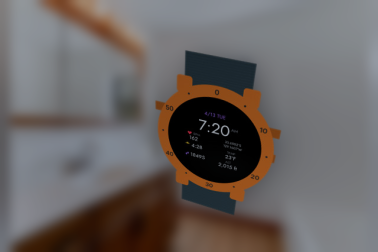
7:20
